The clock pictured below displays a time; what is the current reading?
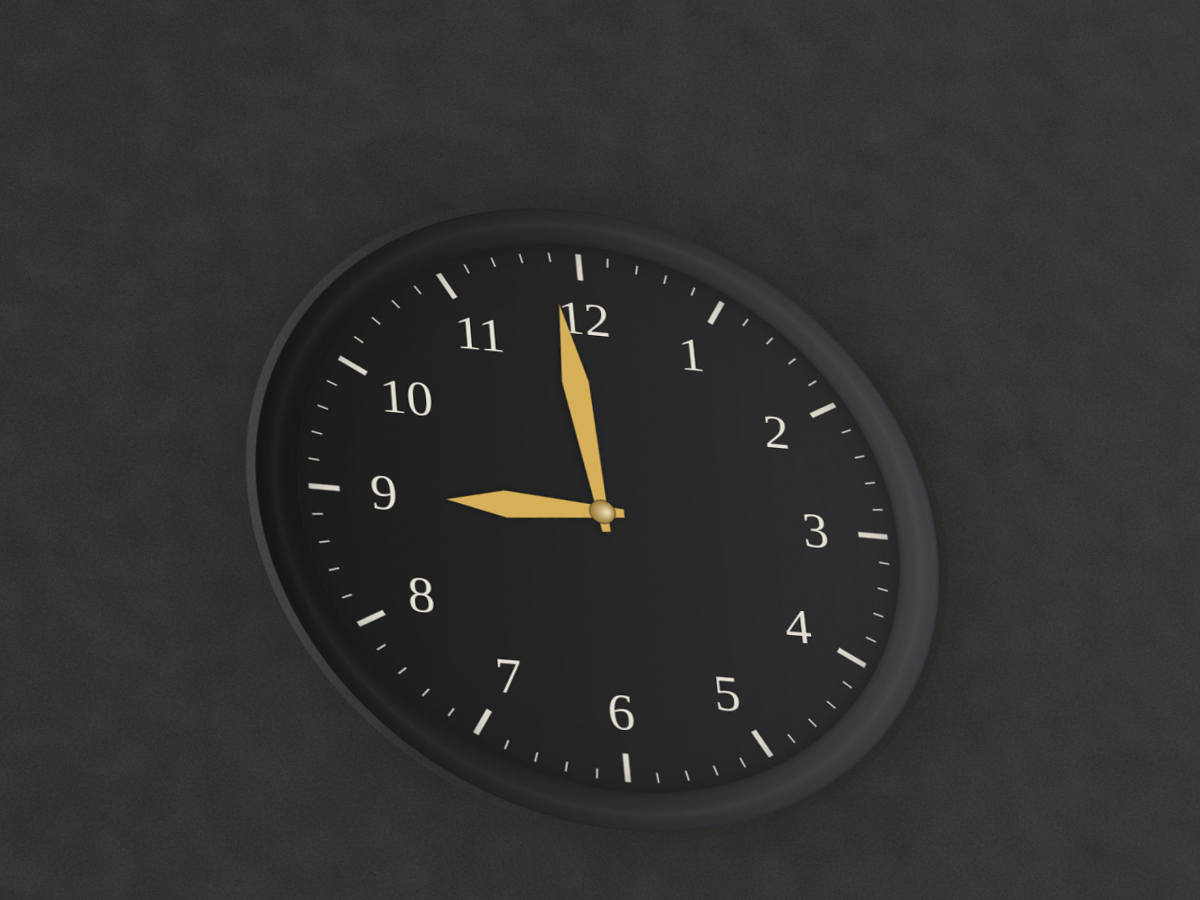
8:59
